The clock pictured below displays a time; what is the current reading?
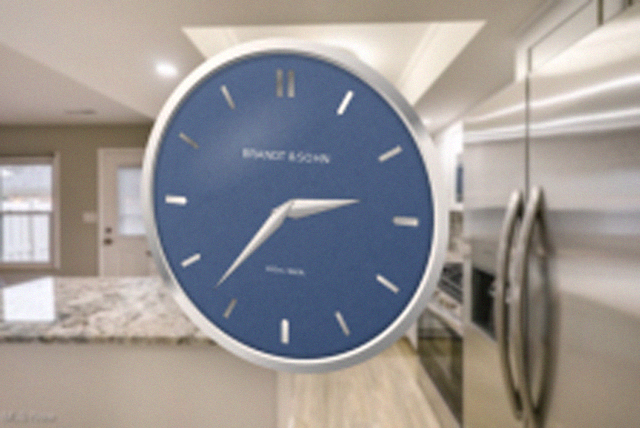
2:37
